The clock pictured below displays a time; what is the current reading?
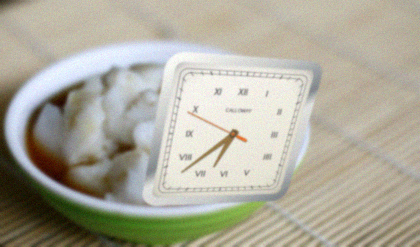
6:37:49
